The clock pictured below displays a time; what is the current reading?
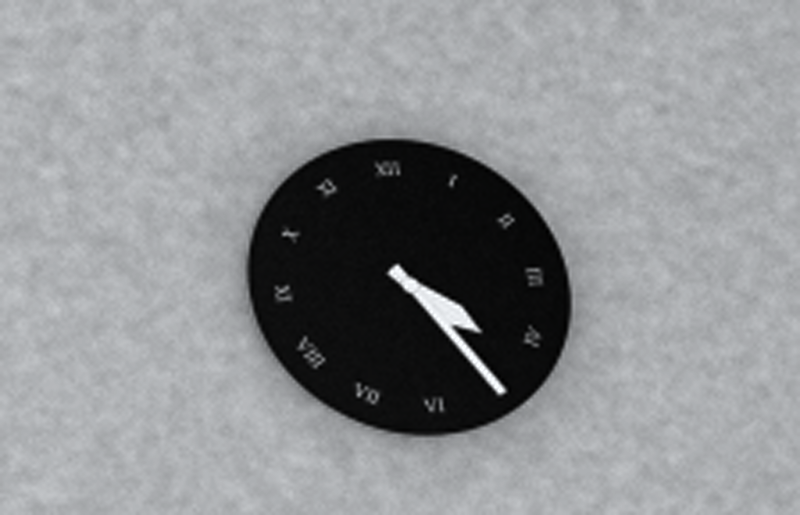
4:25
